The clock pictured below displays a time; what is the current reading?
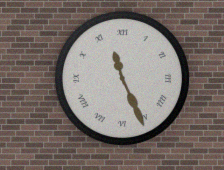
11:26
